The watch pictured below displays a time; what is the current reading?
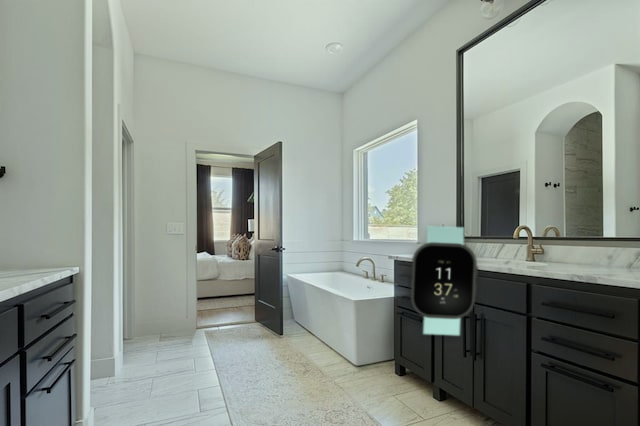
11:37
